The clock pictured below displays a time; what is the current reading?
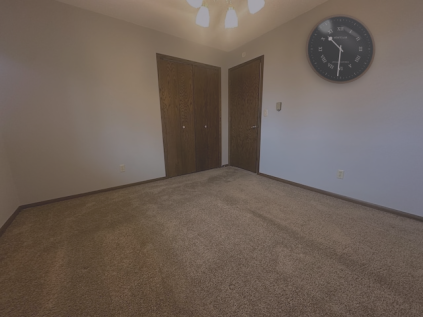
10:31
